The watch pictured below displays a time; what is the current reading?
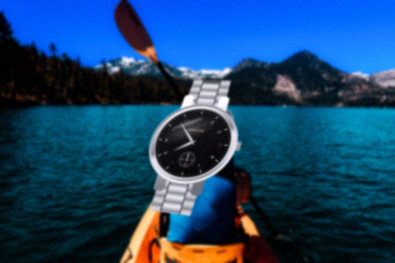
7:53
